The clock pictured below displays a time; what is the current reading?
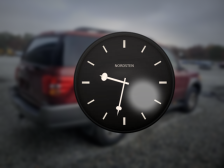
9:32
